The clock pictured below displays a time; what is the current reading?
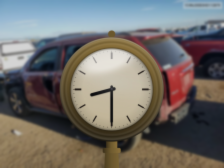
8:30
